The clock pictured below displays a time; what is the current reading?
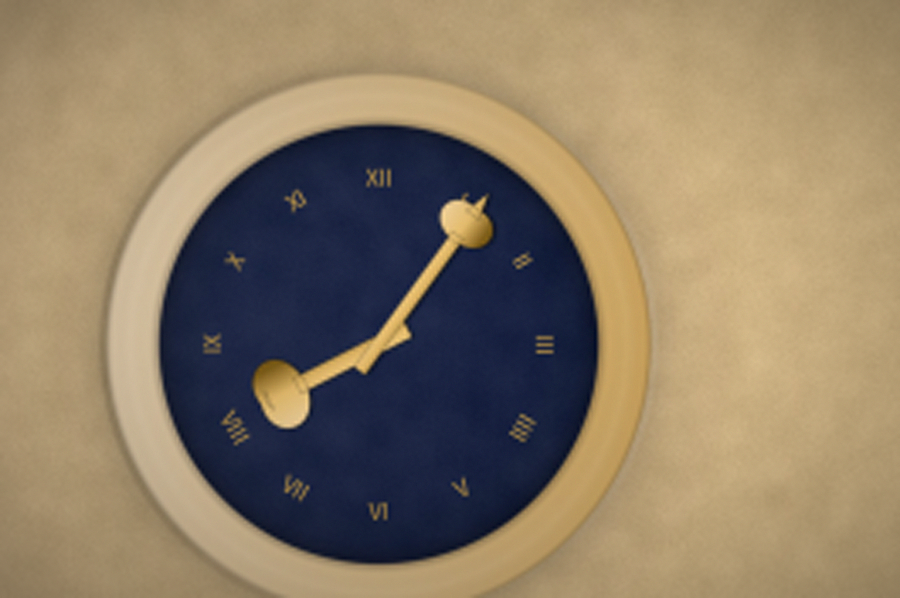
8:06
